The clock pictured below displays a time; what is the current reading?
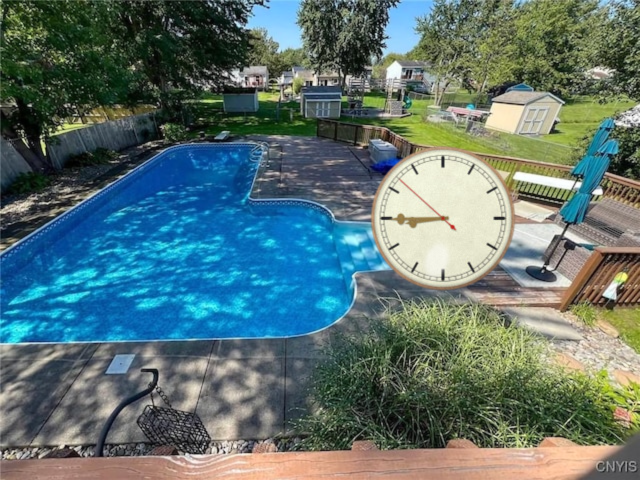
8:44:52
